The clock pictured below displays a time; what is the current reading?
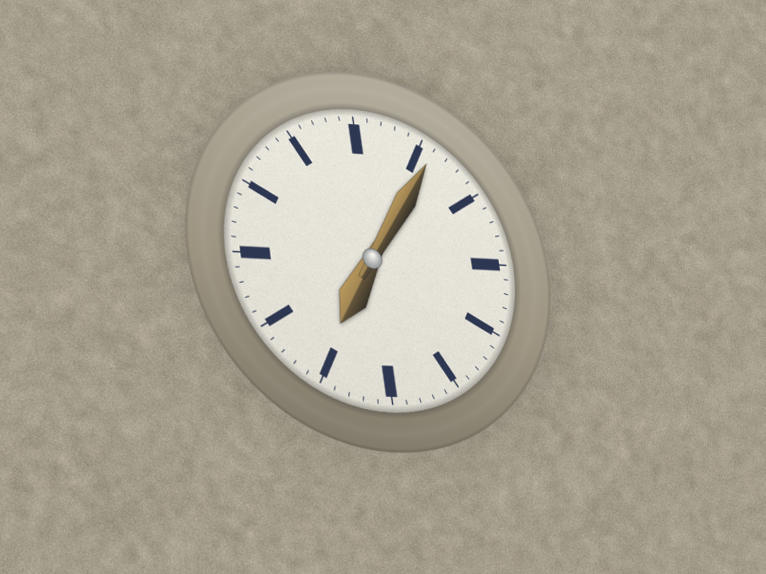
7:06
